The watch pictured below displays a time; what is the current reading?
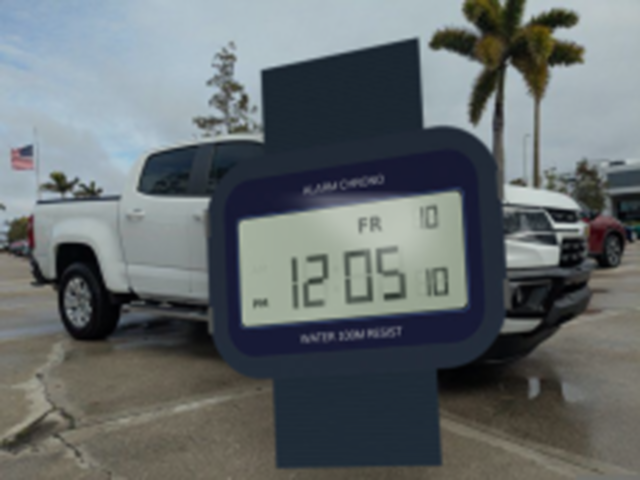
12:05:10
